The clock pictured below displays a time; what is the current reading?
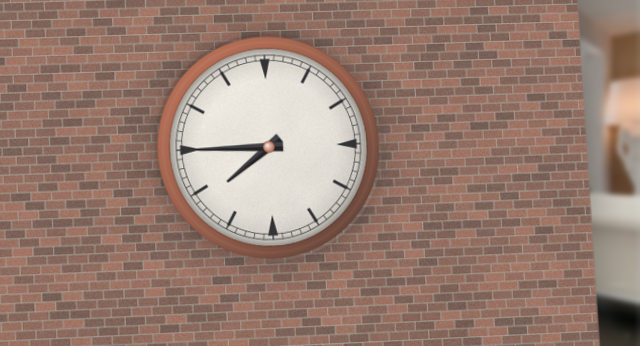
7:45
